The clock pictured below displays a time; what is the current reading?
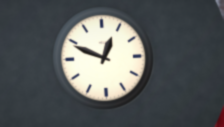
12:49
